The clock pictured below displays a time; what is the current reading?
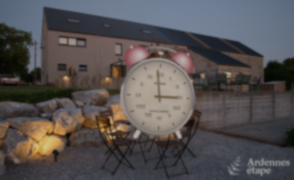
2:59
